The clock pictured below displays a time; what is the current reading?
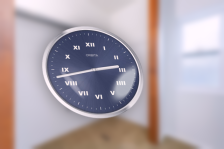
2:43
